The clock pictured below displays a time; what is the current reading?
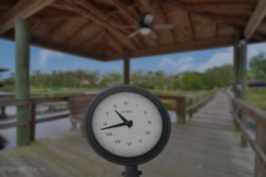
10:43
